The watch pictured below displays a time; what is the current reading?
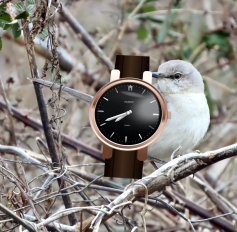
7:41
